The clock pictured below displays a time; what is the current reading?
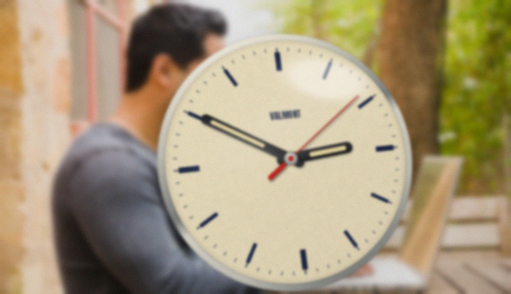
2:50:09
